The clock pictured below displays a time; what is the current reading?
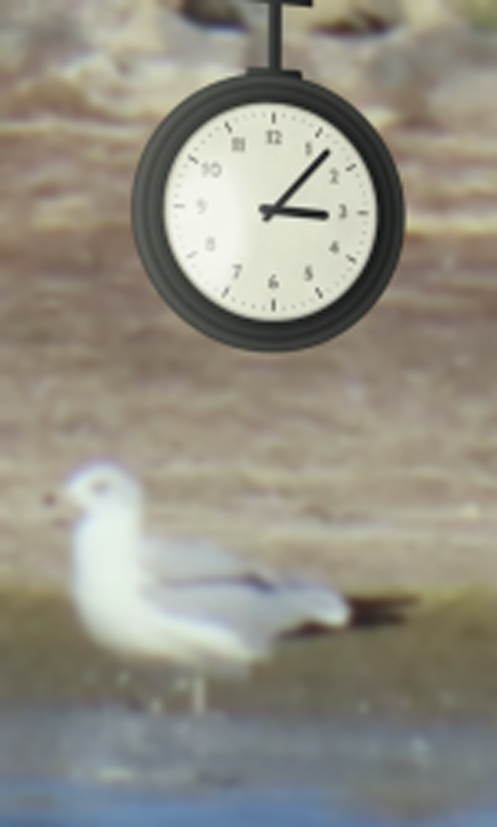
3:07
